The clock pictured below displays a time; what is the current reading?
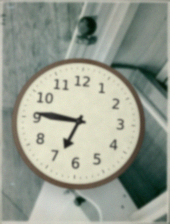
6:46
